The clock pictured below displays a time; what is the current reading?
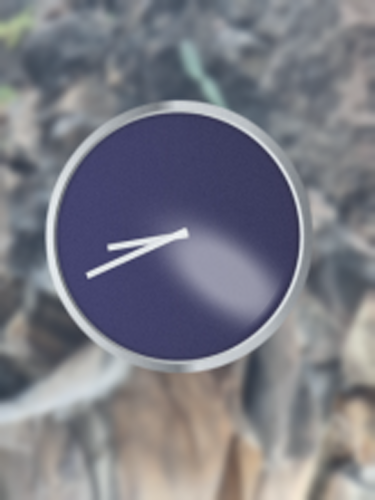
8:41
